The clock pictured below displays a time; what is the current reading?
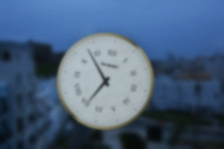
6:53
